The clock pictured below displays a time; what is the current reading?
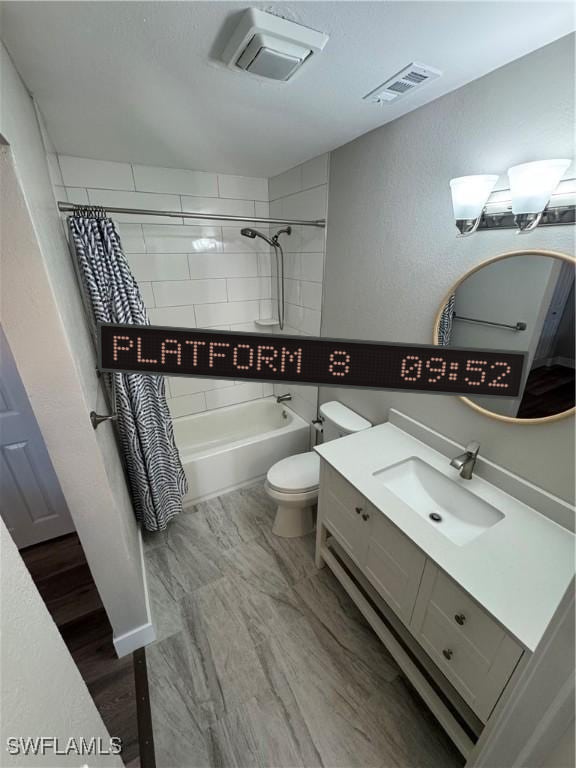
9:52
